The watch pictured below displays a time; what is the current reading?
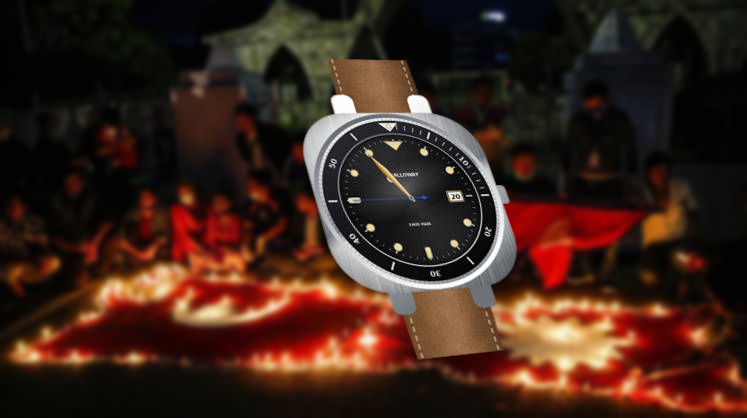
10:54:45
